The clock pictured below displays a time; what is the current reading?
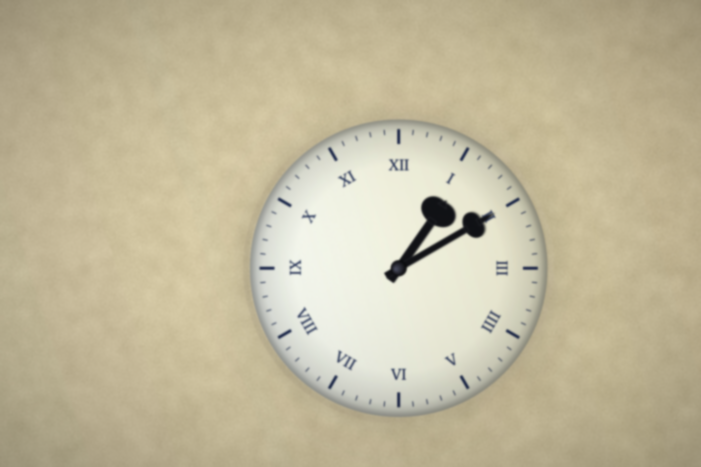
1:10
